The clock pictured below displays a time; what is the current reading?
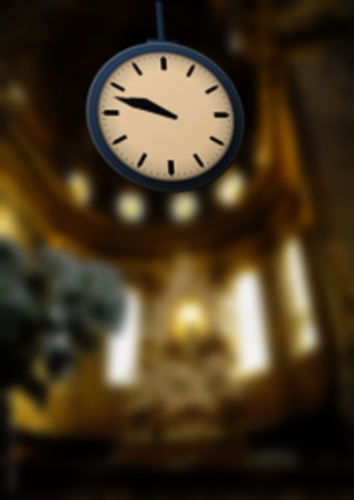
9:48
